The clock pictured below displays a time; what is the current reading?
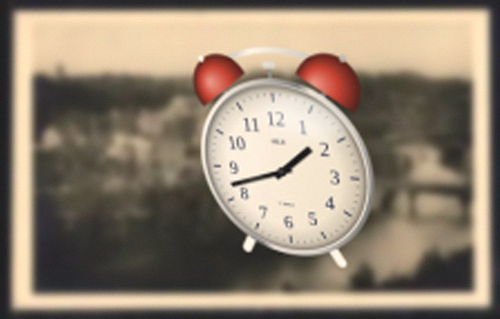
1:42
